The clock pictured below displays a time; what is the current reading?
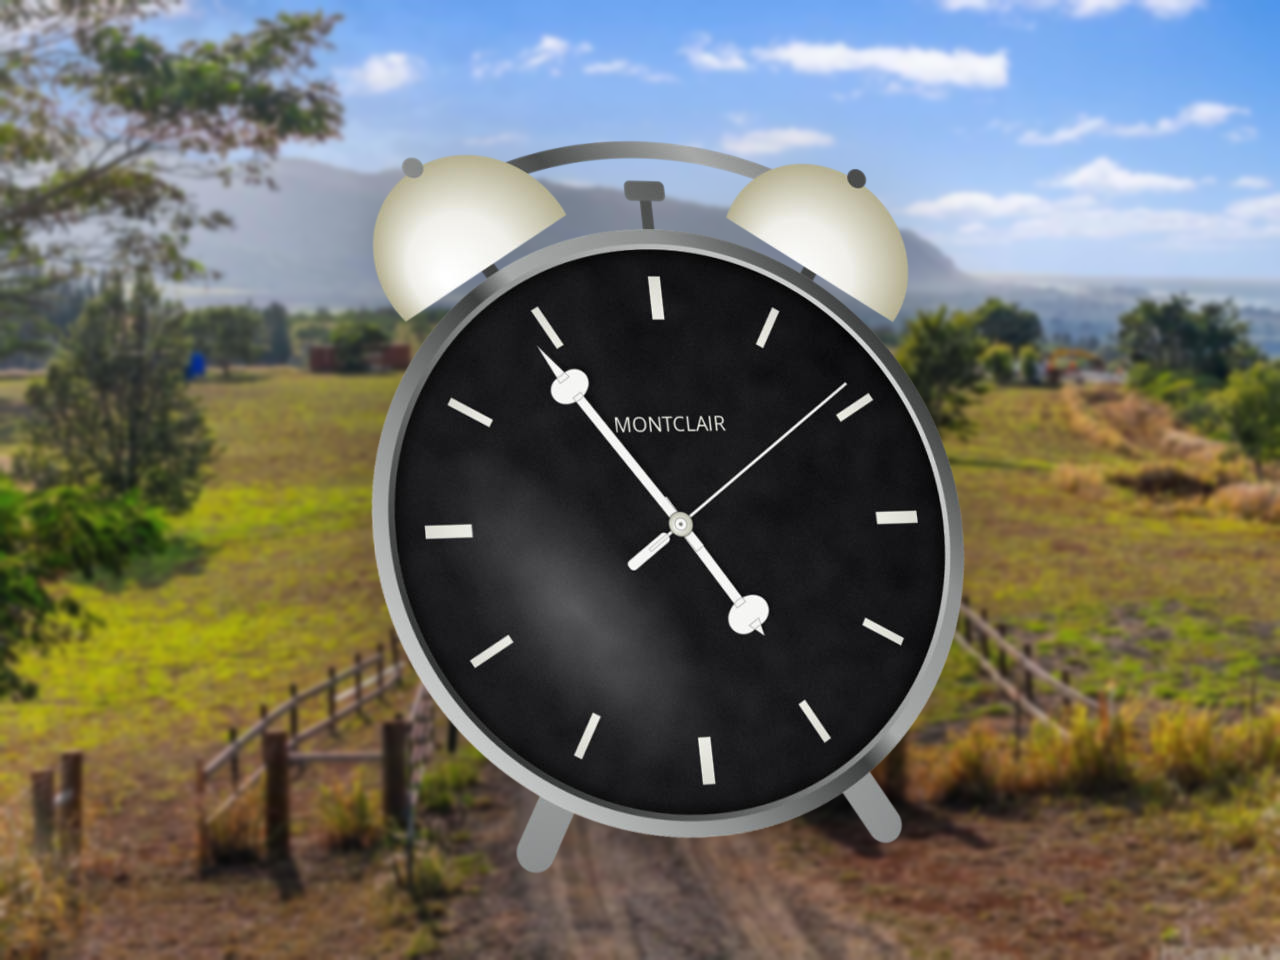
4:54:09
